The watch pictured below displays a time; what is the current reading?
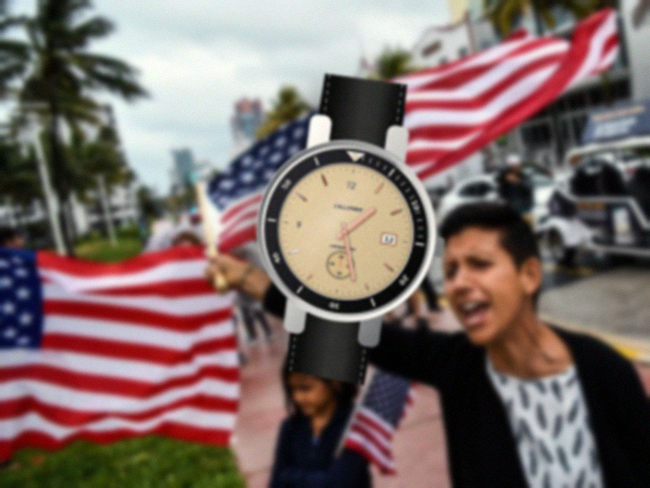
1:27
